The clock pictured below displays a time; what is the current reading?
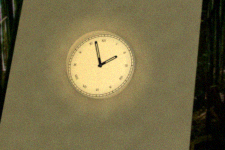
1:57
